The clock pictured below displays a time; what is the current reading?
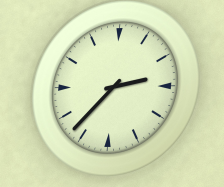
2:37
